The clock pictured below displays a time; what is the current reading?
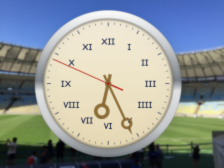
6:25:49
